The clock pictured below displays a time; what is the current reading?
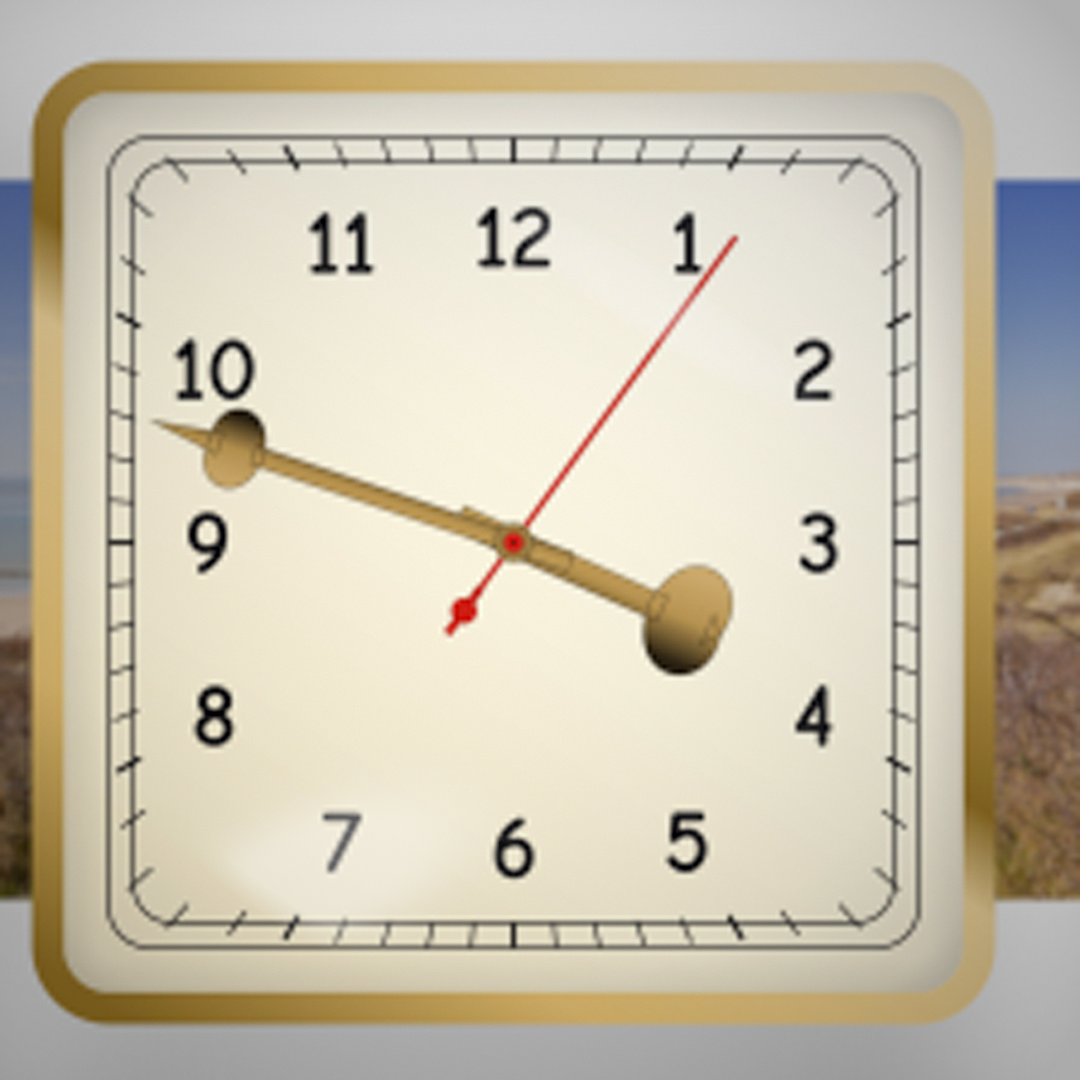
3:48:06
